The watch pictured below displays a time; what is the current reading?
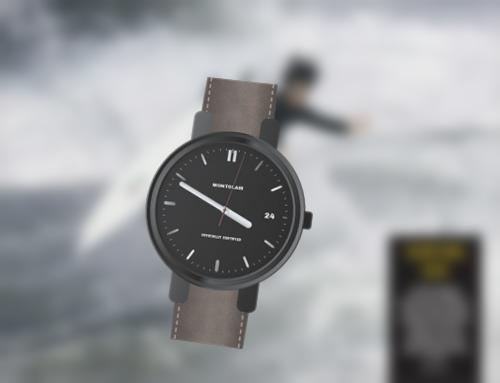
3:49:02
